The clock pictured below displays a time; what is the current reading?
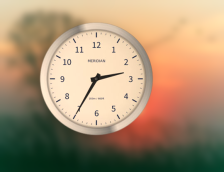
2:35
